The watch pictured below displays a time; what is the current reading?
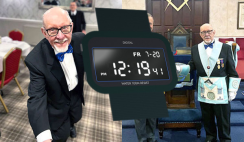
12:19:41
